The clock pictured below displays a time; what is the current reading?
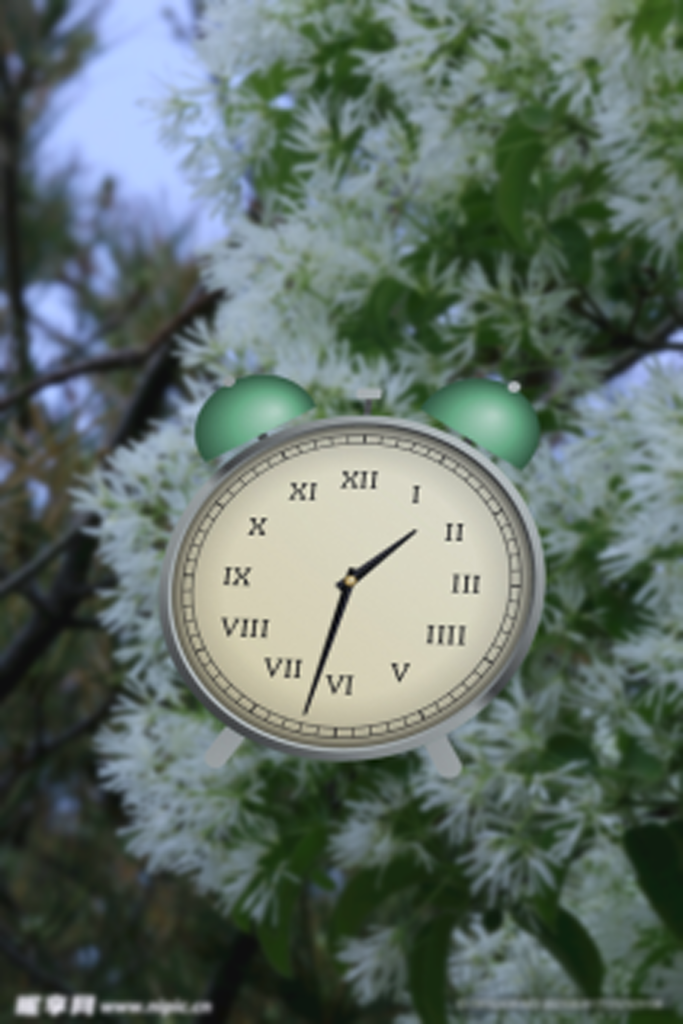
1:32
